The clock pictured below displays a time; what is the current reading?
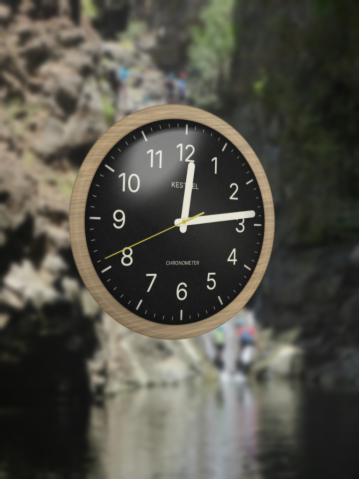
12:13:41
